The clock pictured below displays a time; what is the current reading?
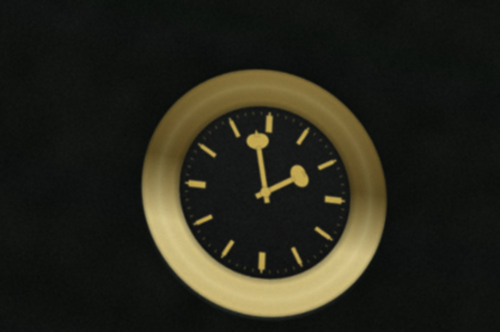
1:58
